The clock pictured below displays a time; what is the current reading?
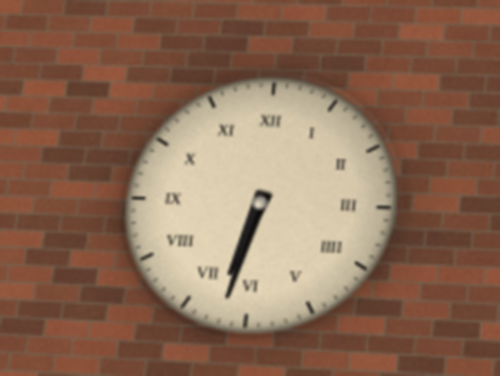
6:32
